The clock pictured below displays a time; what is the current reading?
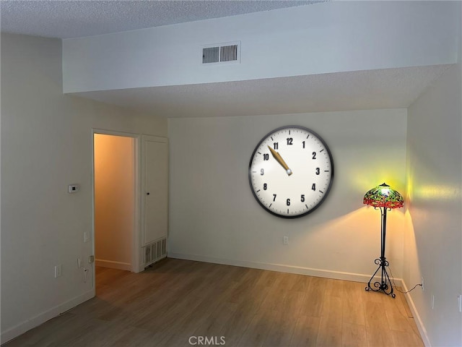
10:53
